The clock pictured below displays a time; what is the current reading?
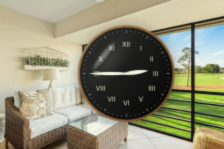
2:45
